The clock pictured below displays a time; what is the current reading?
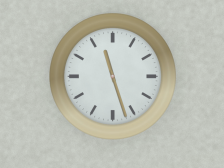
11:27
